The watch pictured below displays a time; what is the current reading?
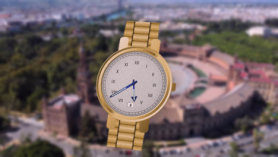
5:39
